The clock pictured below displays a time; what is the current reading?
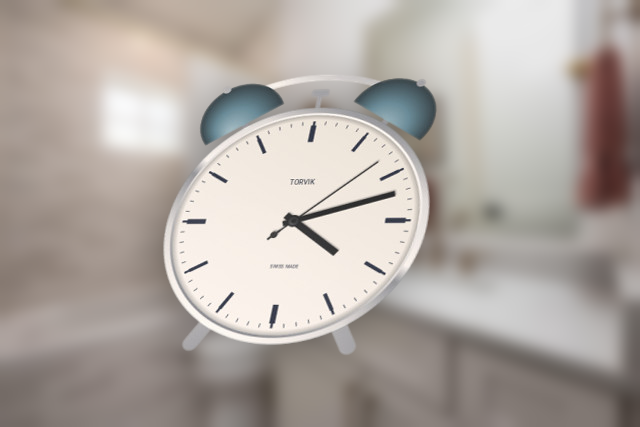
4:12:08
